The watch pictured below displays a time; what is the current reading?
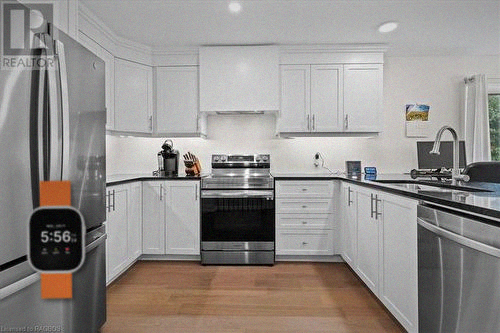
5:56
